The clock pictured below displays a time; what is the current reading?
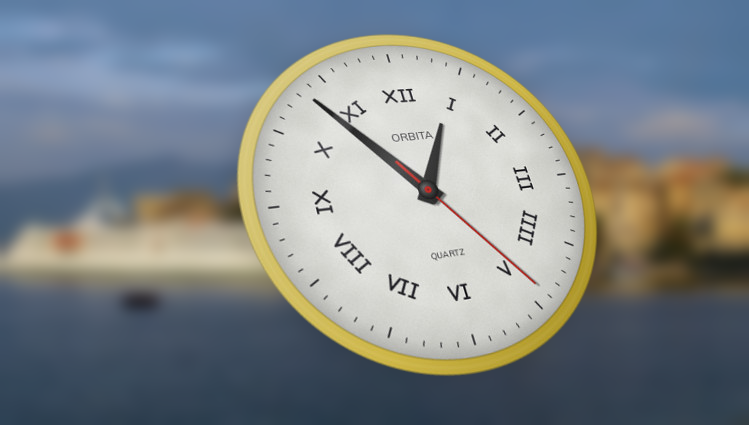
12:53:24
